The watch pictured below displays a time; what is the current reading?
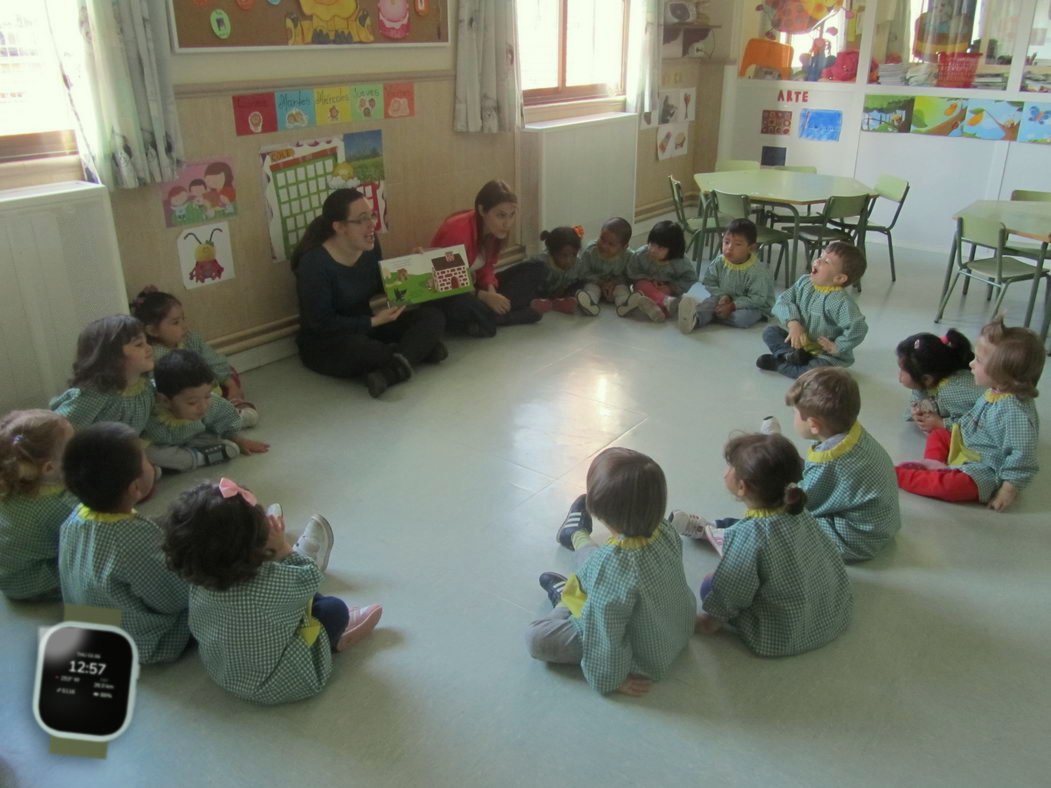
12:57
